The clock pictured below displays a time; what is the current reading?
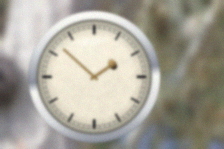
1:52
